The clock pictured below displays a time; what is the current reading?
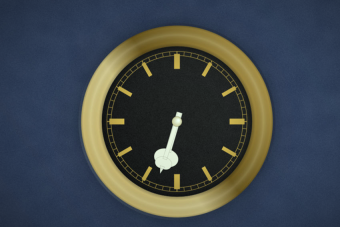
6:33
